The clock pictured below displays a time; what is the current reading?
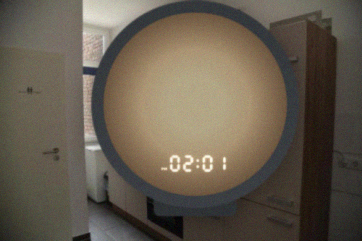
2:01
